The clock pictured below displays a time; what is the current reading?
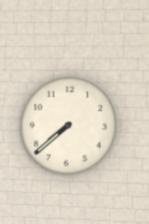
7:38
